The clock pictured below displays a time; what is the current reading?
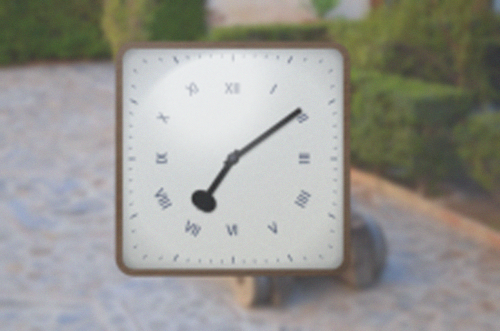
7:09
